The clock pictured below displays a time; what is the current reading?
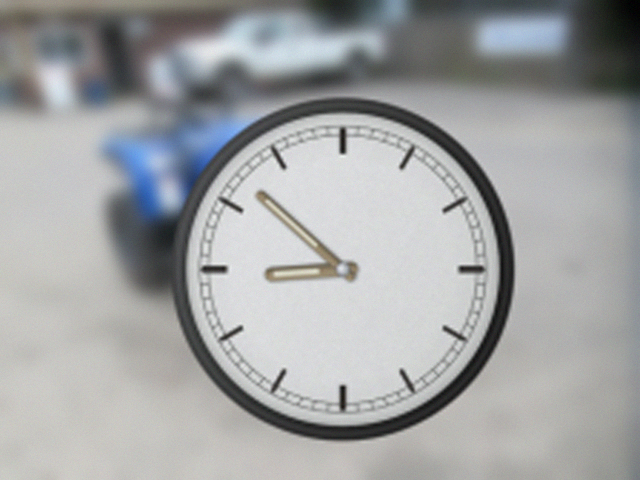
8:52
